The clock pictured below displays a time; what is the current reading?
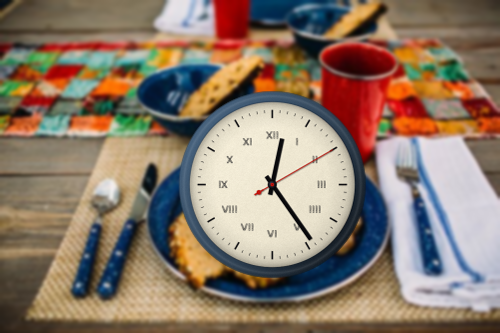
12:24:10
